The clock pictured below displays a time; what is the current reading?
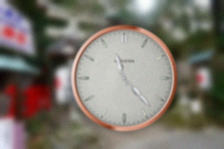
11:23
